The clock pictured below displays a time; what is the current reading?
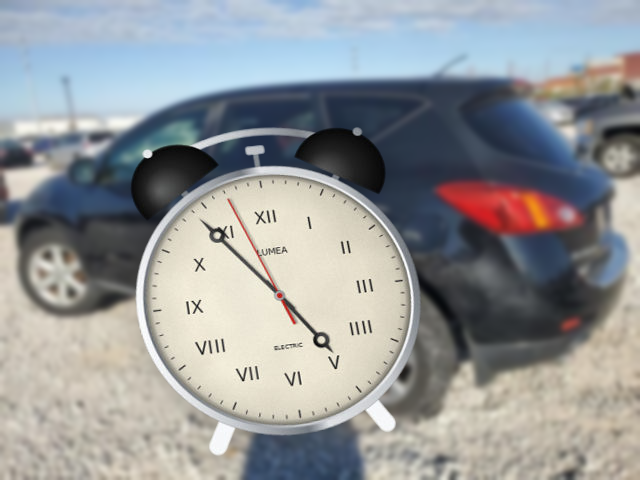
4:53:57
